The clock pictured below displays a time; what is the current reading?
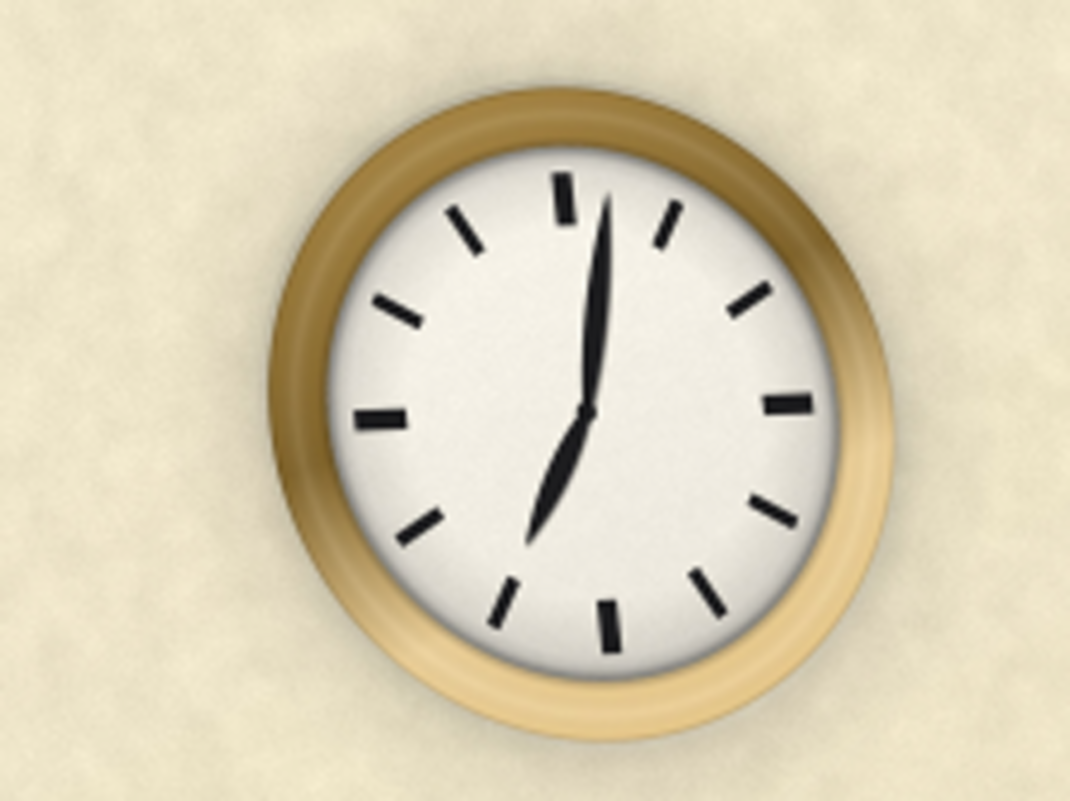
7:02
